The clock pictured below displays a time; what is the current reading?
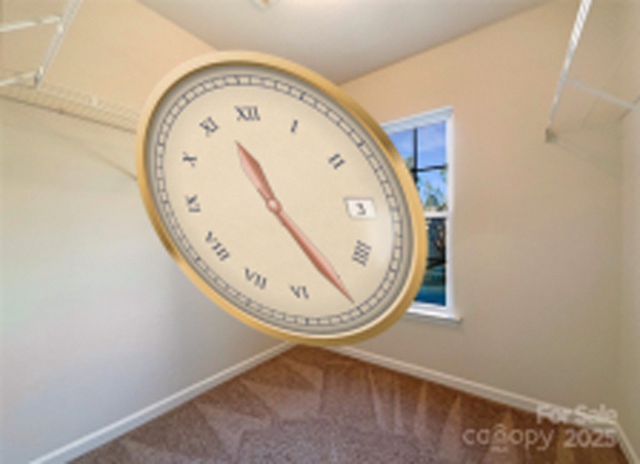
11:25
